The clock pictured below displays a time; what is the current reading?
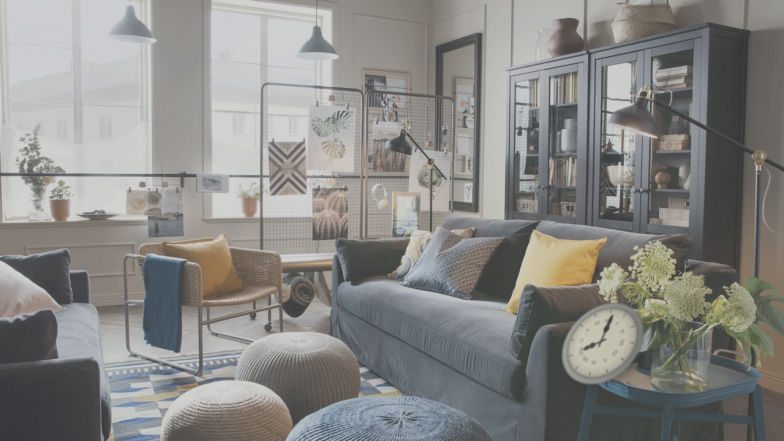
8:01
